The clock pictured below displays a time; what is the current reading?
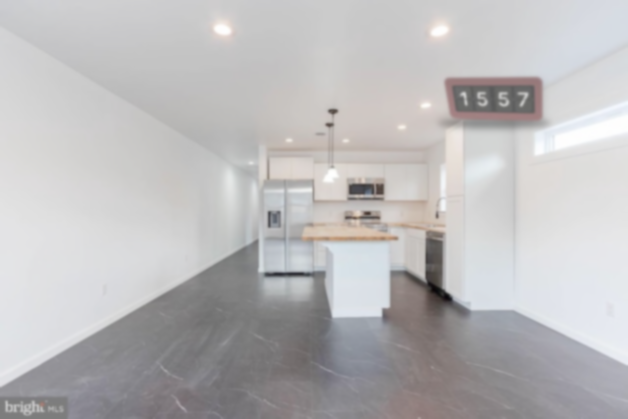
15:57
